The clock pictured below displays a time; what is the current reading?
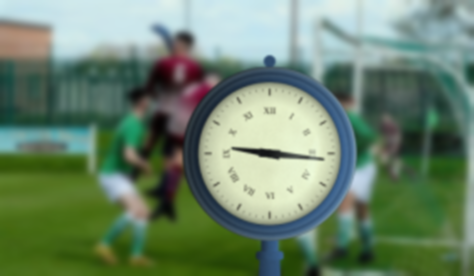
9:16
